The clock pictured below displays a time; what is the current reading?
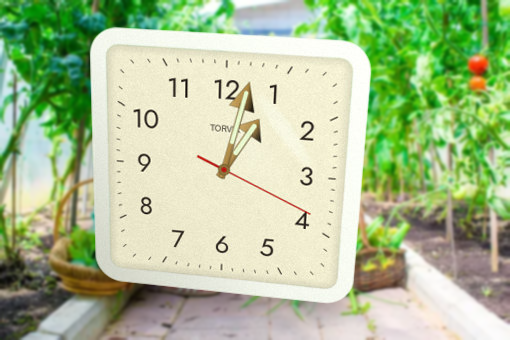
1:02:19
